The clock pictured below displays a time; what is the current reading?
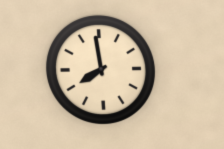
7:59
